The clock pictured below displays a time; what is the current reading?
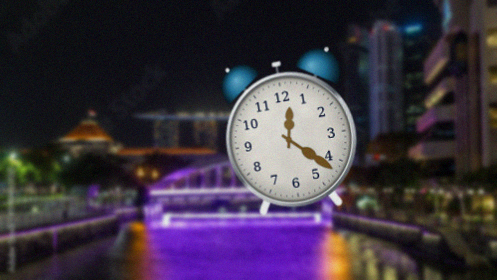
12:22
